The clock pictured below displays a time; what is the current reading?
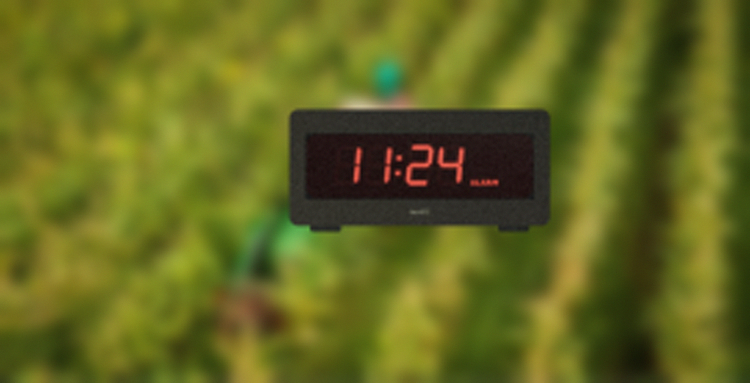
11:24
